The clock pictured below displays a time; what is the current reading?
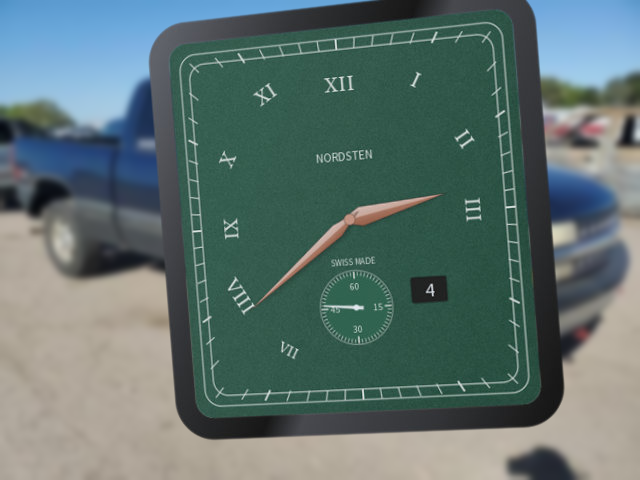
2:38:46
